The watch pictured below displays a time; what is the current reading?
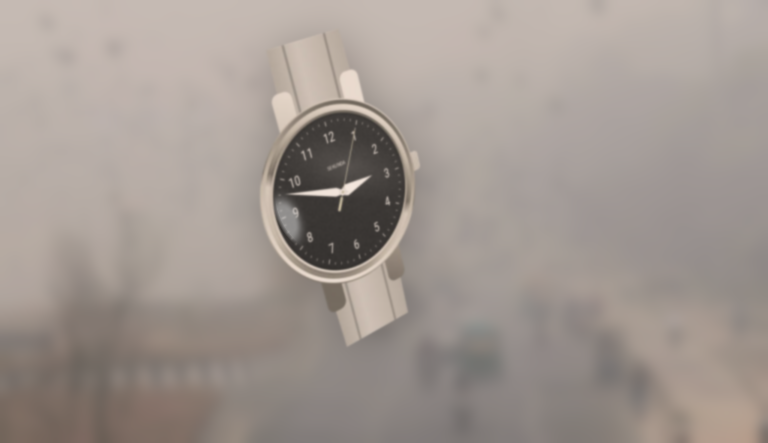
2:48:05
